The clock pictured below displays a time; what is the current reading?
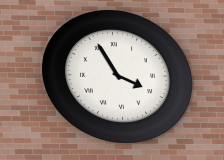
3:56
